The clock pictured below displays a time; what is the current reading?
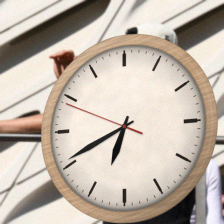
6:40:49
